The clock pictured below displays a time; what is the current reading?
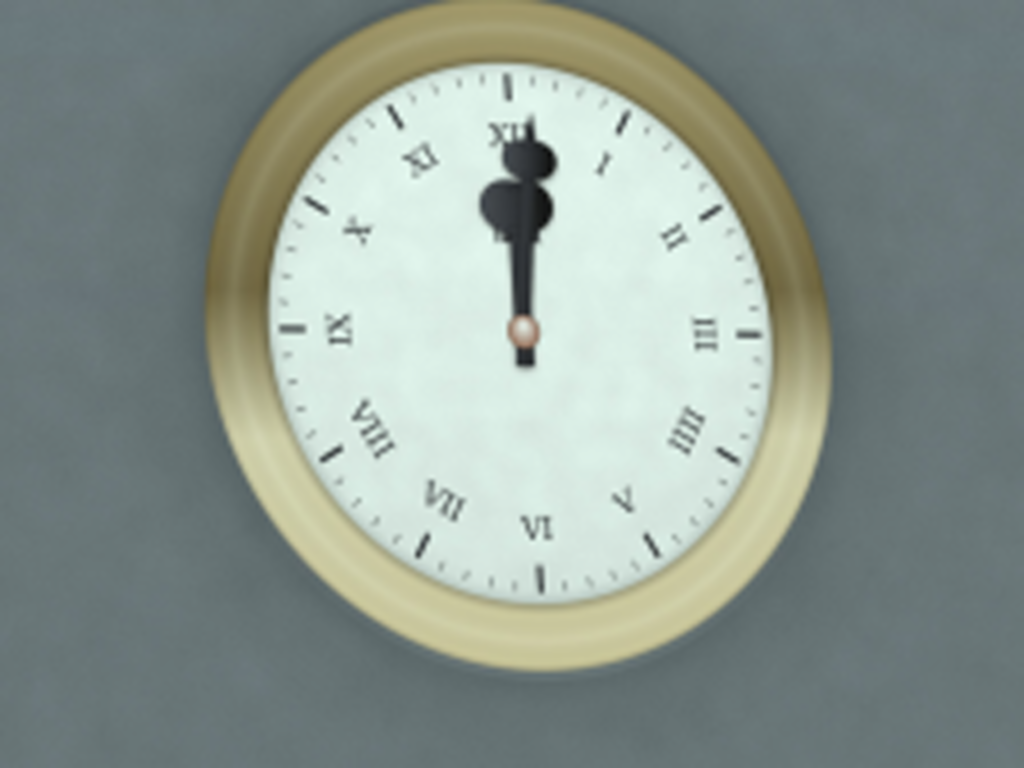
12:01
